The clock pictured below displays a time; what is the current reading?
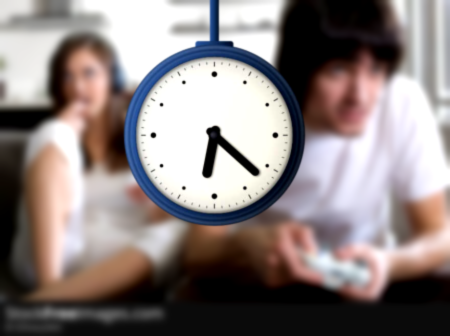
6:22
